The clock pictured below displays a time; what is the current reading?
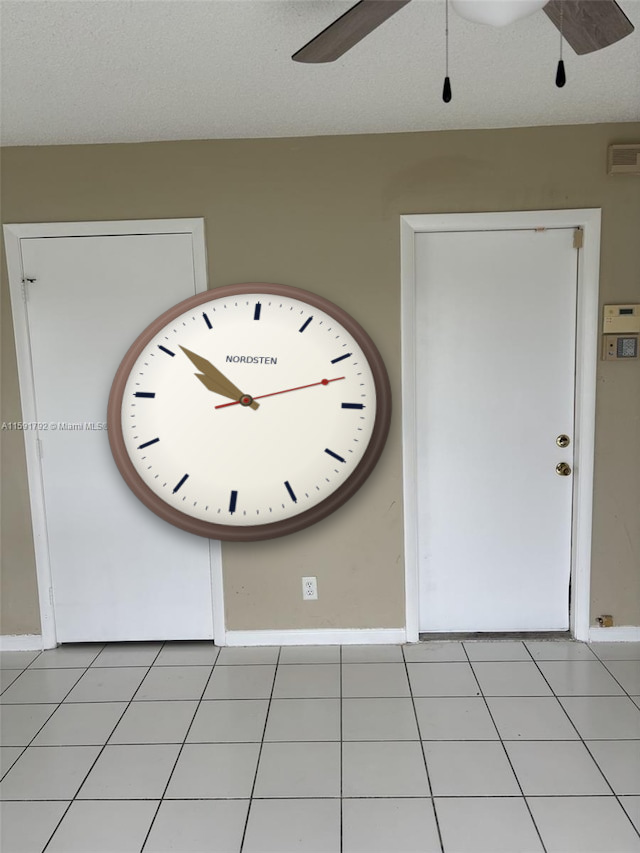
9:51:12
